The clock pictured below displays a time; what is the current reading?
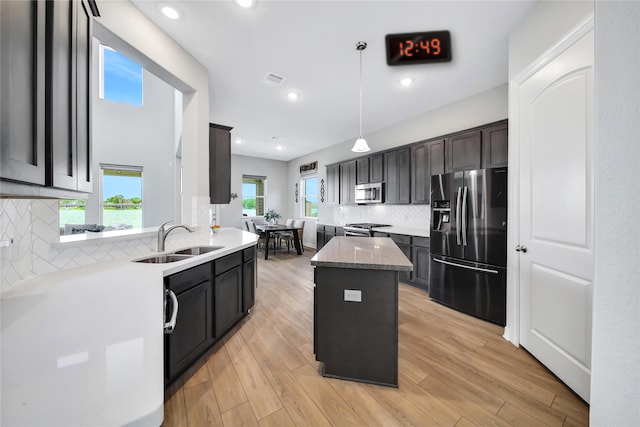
12:49
